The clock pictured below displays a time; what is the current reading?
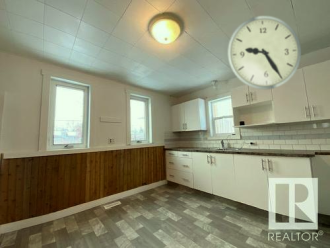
9:25
